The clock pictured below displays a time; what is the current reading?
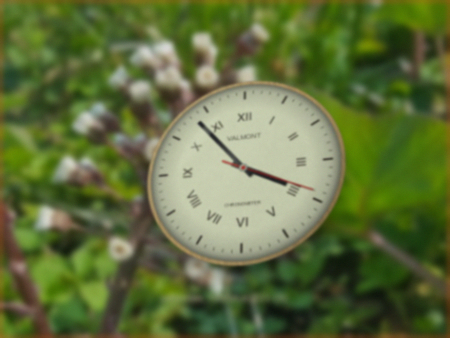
3:53:19
